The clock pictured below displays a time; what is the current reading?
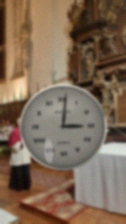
3:01
